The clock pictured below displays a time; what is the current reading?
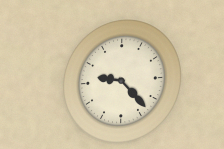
9:23
